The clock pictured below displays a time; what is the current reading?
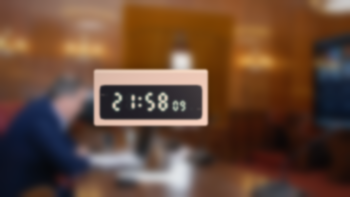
21:58
